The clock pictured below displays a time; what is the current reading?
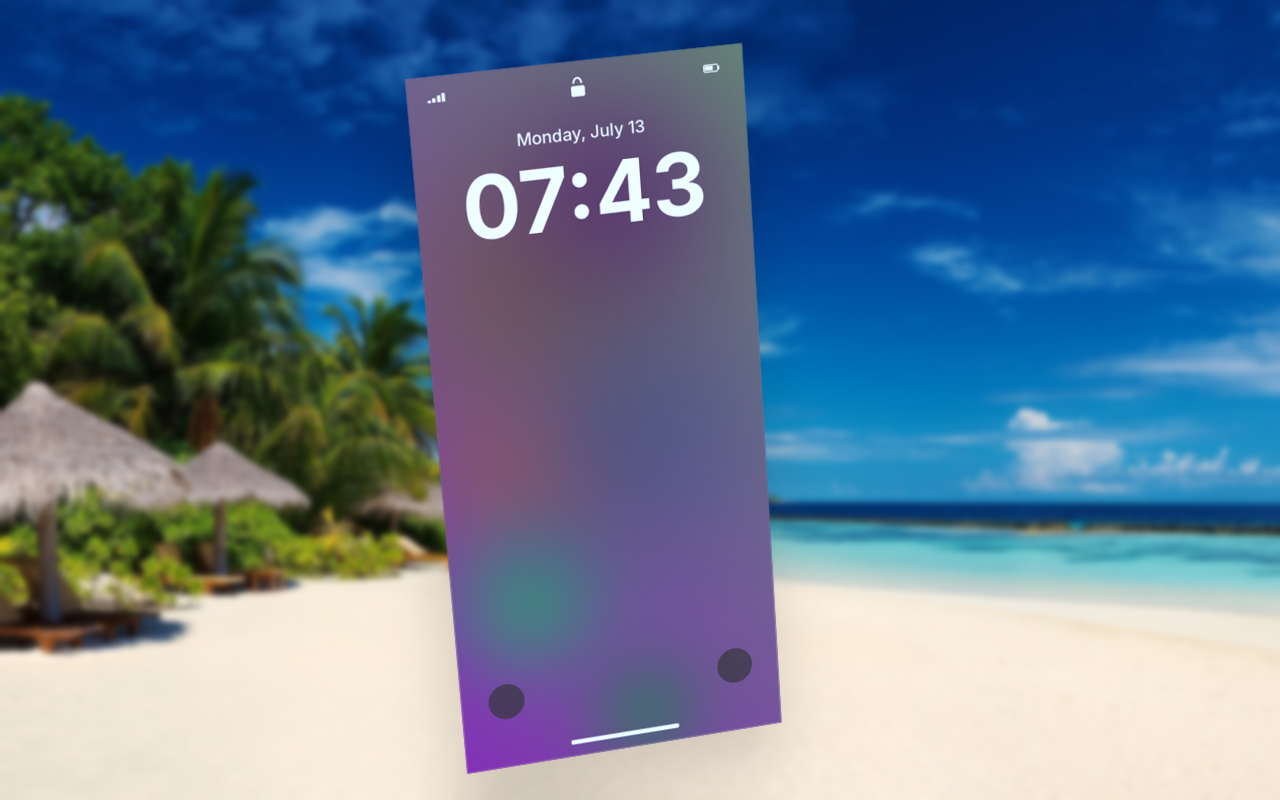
7:43
